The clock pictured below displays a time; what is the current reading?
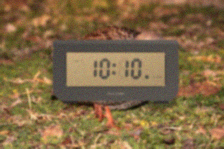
10:10
